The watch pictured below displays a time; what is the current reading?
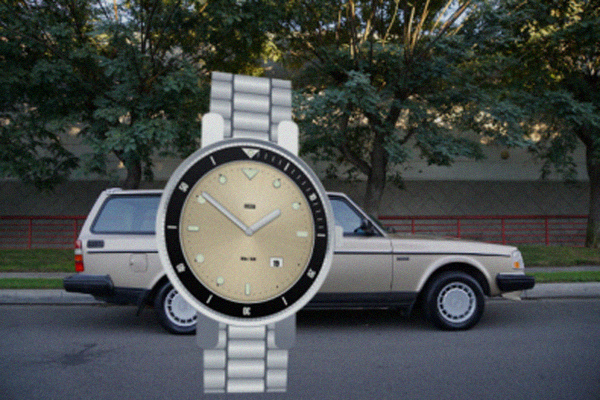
1:51
